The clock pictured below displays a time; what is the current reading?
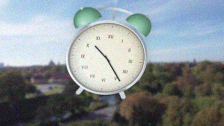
10:24
